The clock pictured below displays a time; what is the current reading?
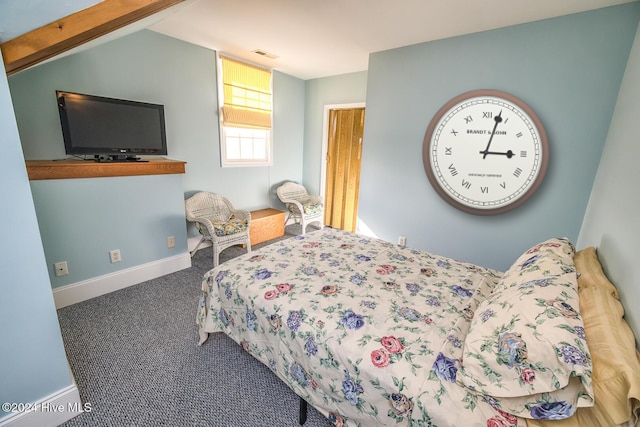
3:03
